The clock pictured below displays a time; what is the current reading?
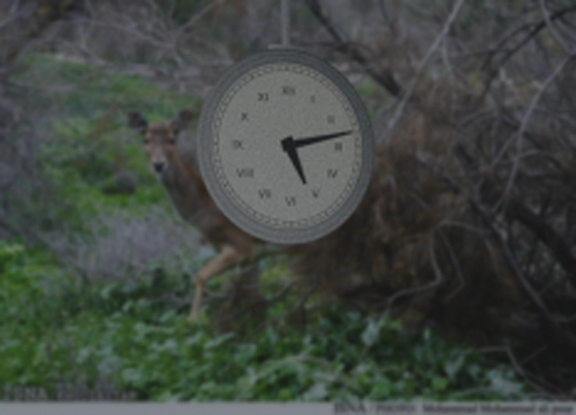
5:13
